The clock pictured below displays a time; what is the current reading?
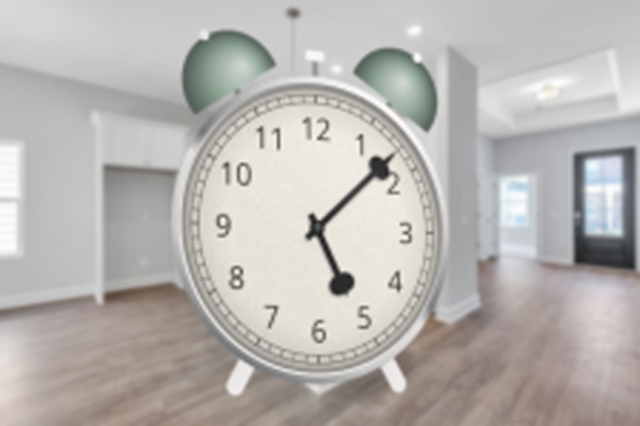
5:08
